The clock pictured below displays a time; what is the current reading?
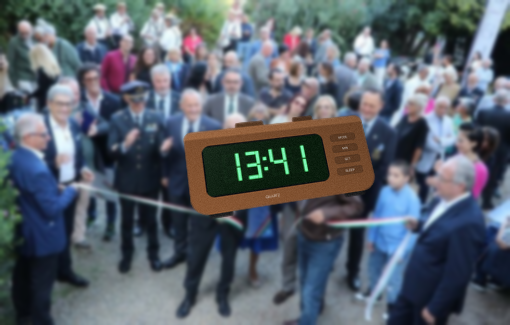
13:41
